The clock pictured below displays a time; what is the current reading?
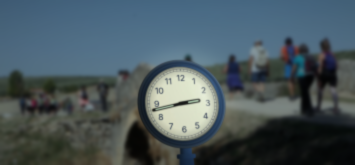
2:43
